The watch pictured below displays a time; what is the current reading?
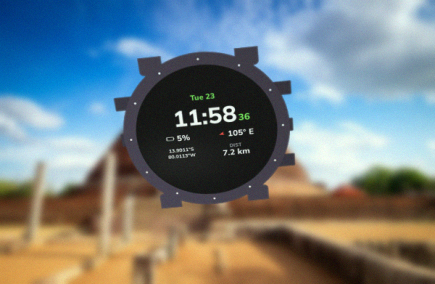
11:58:36
